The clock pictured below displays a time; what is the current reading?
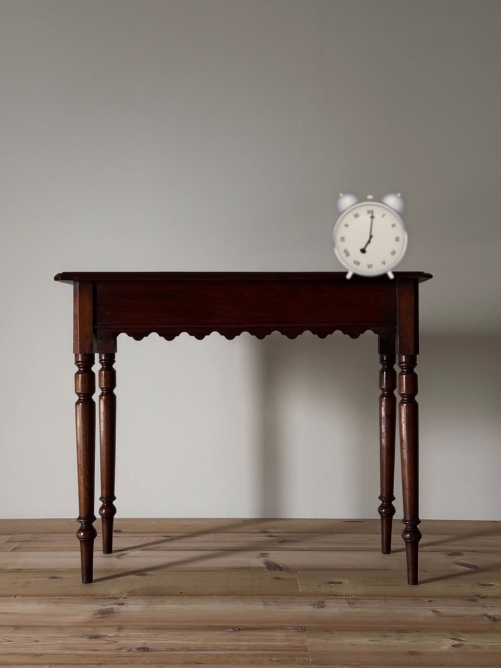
7:01
